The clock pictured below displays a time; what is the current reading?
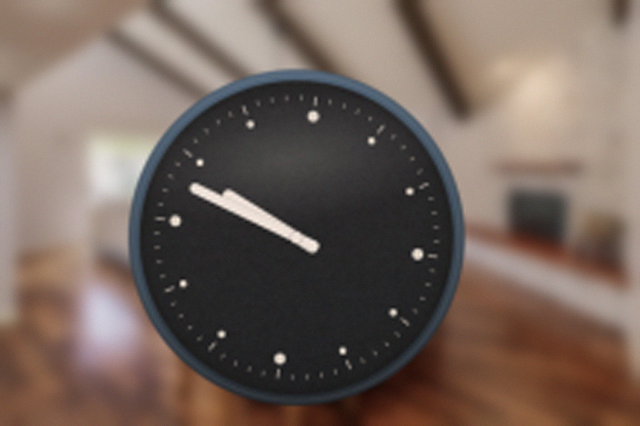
9:48
